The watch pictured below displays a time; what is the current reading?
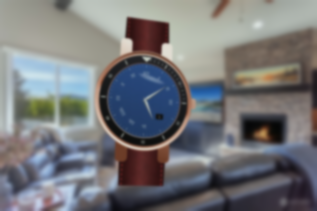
5:09
